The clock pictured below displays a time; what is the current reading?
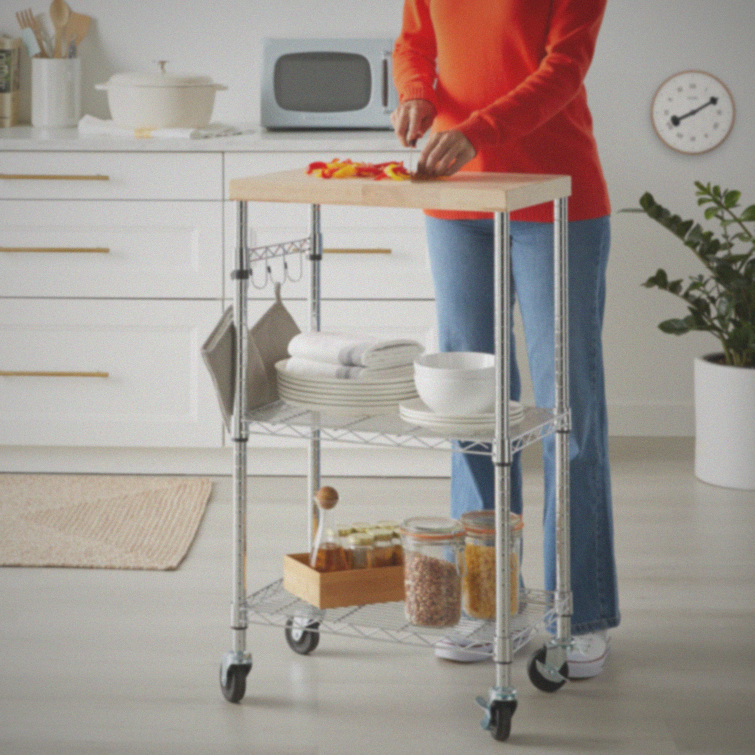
8:10
